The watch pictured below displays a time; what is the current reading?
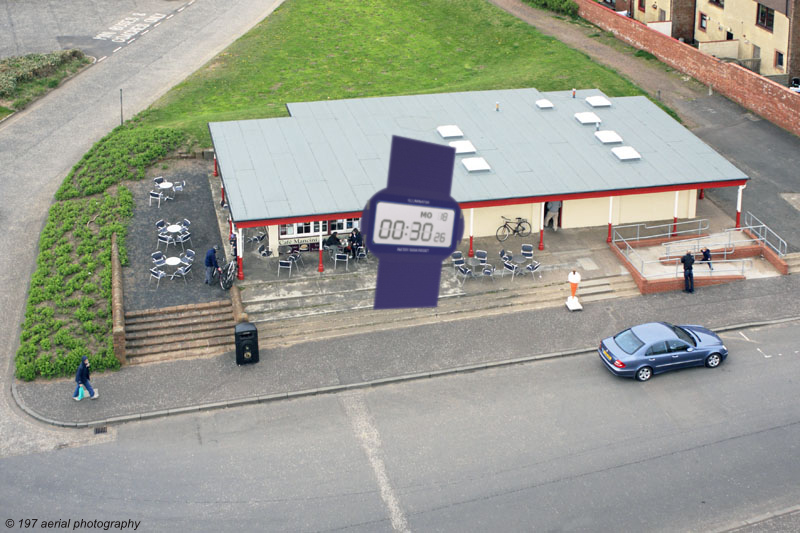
0:30
